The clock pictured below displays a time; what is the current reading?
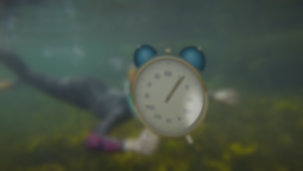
1:06
